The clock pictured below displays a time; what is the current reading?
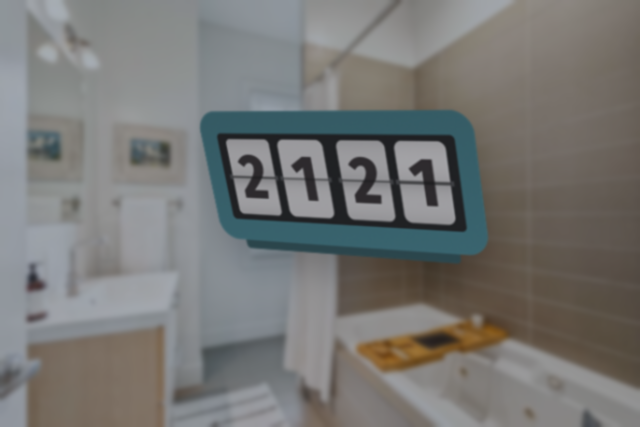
21:21
